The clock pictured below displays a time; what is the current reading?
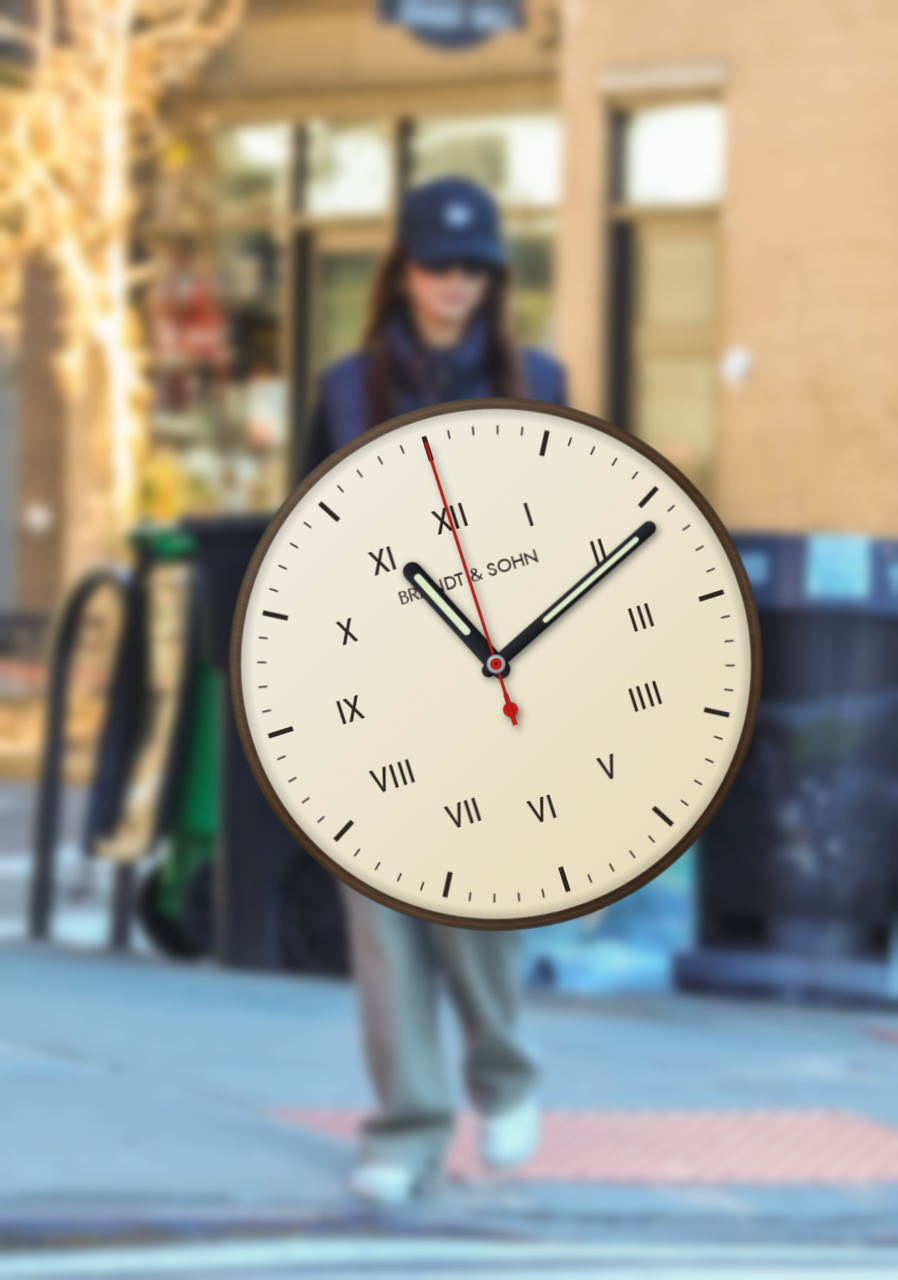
11:11:00
